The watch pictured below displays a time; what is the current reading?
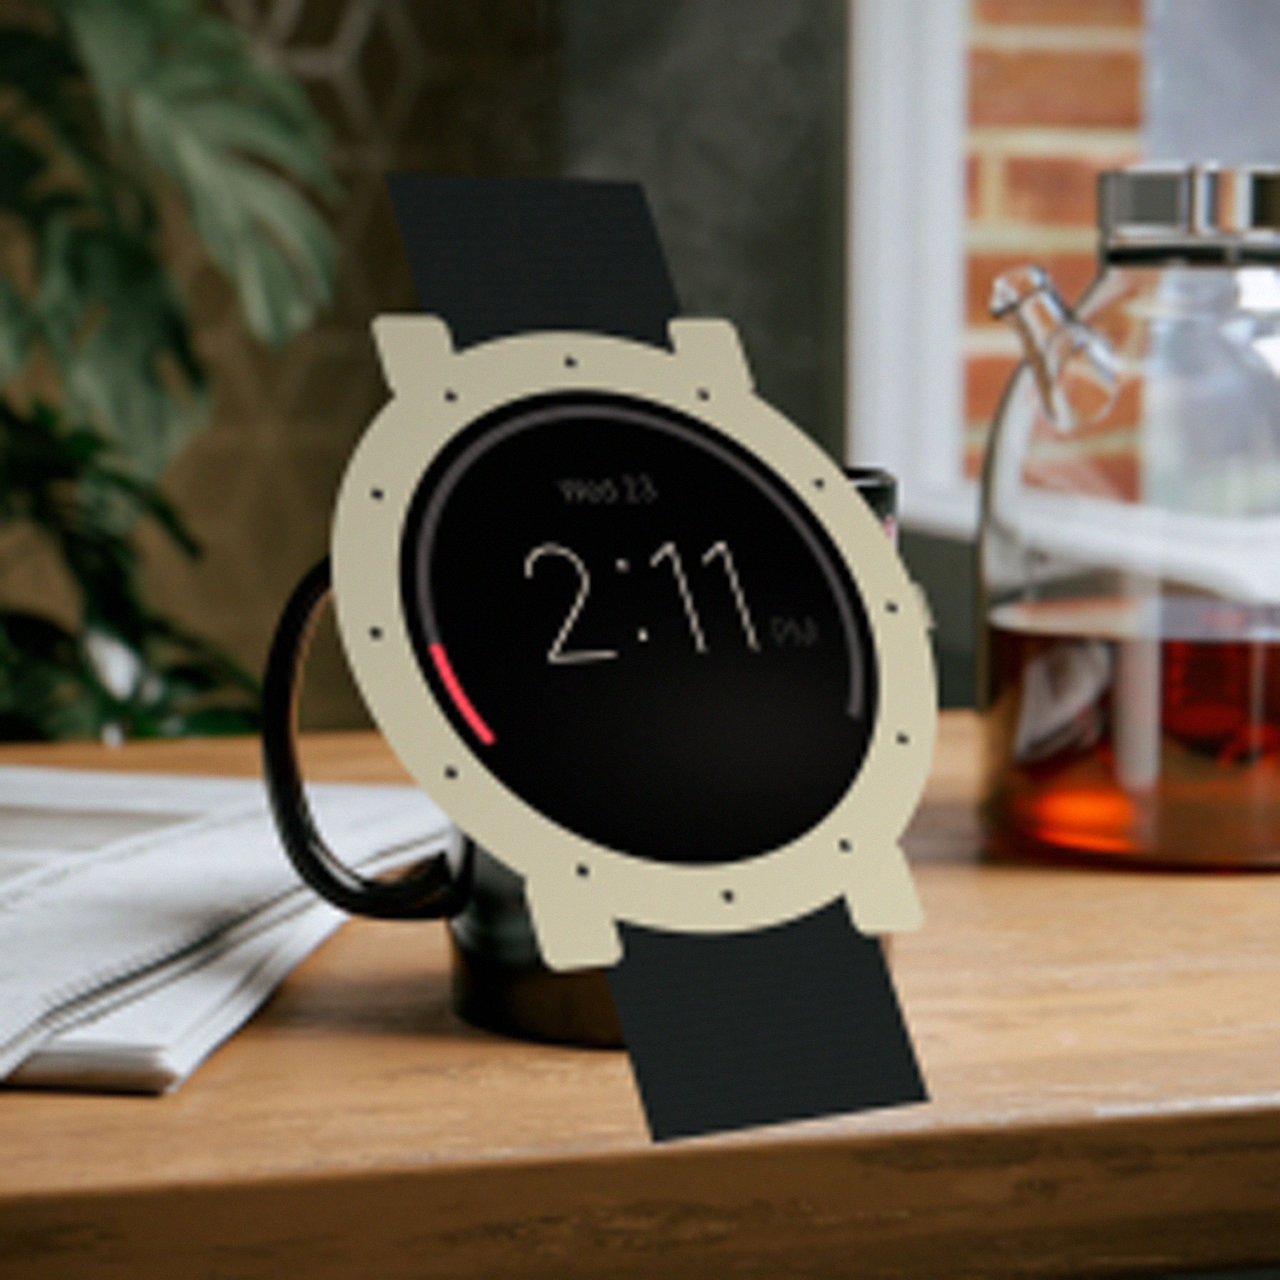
2:11
